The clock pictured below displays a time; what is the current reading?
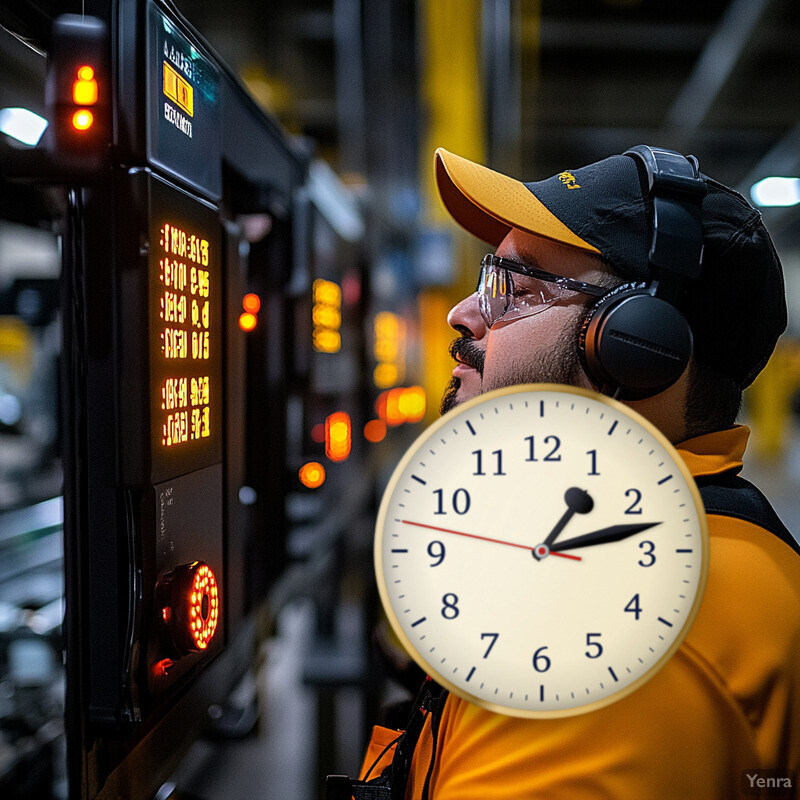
1:12:47
